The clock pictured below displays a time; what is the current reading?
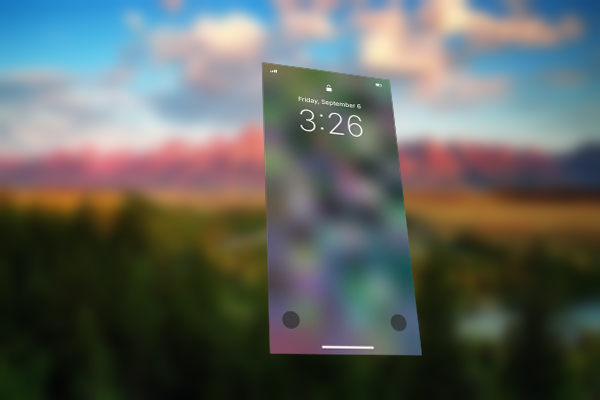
3:26
